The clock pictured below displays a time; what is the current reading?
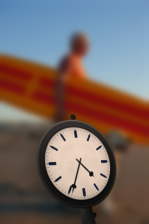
4:34
